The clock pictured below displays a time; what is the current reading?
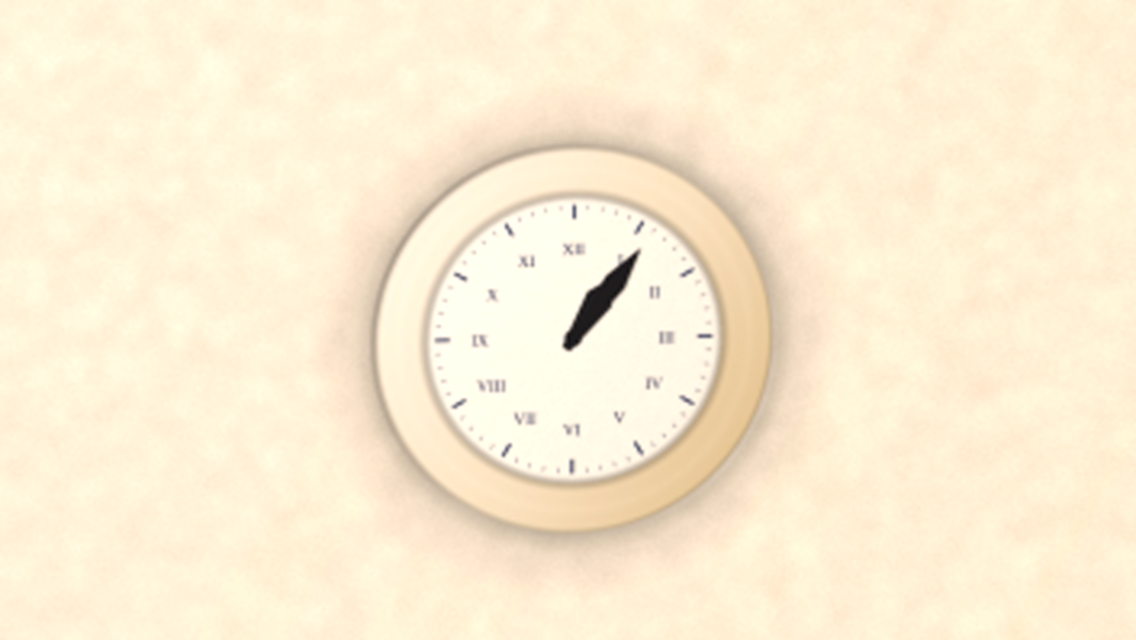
1:06
